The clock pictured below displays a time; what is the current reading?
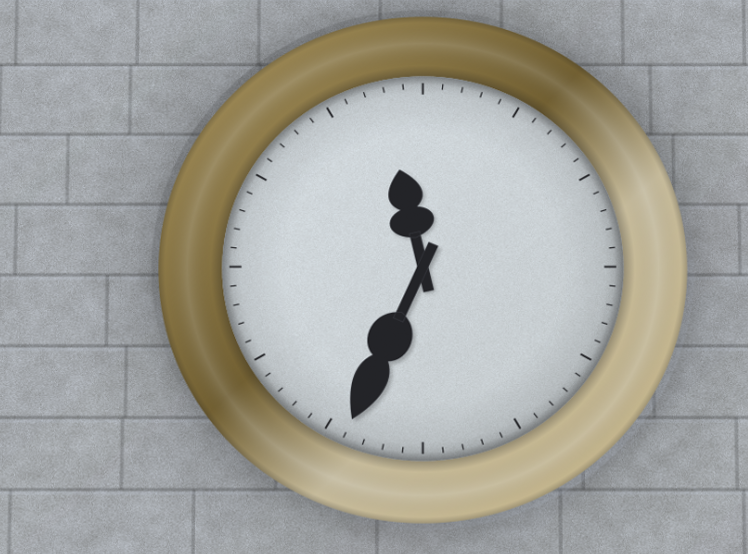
11:34
